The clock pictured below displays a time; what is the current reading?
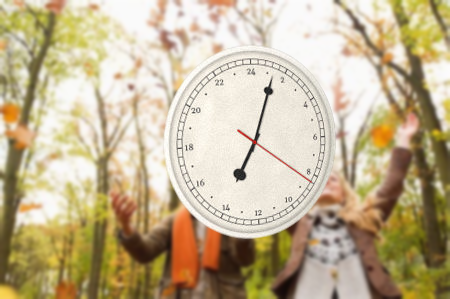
14:03:21
